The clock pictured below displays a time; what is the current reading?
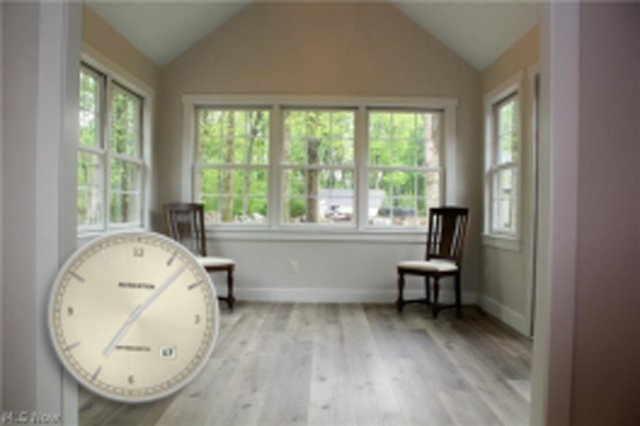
7:07
